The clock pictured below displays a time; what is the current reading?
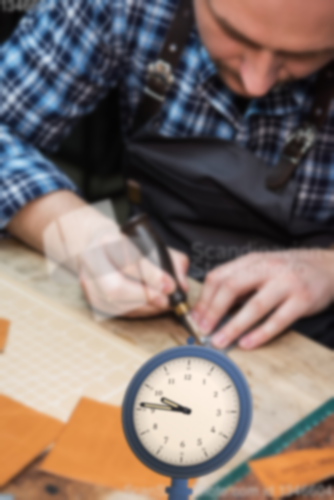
9:46
